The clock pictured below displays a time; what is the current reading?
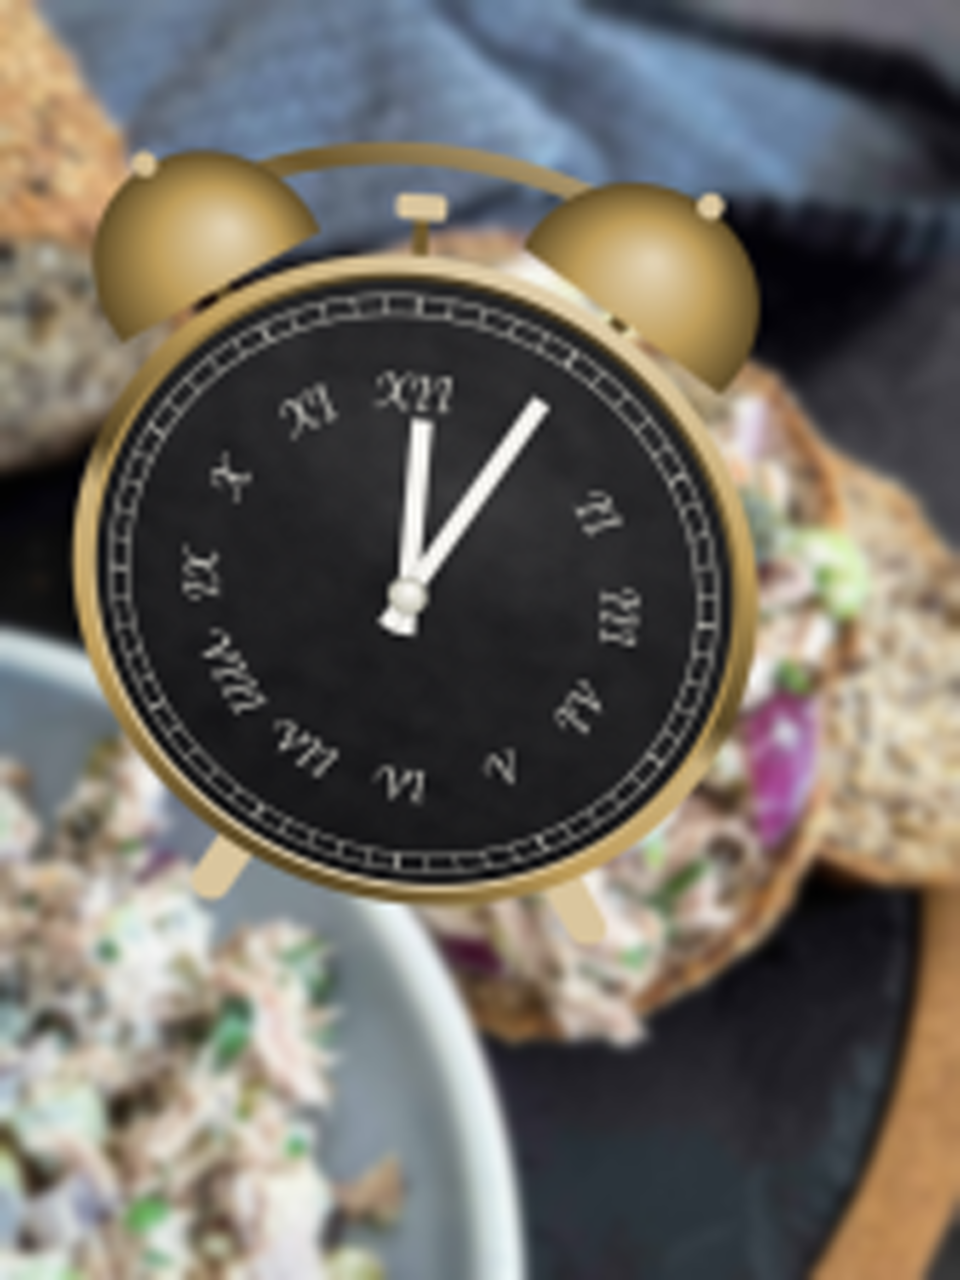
12:05
